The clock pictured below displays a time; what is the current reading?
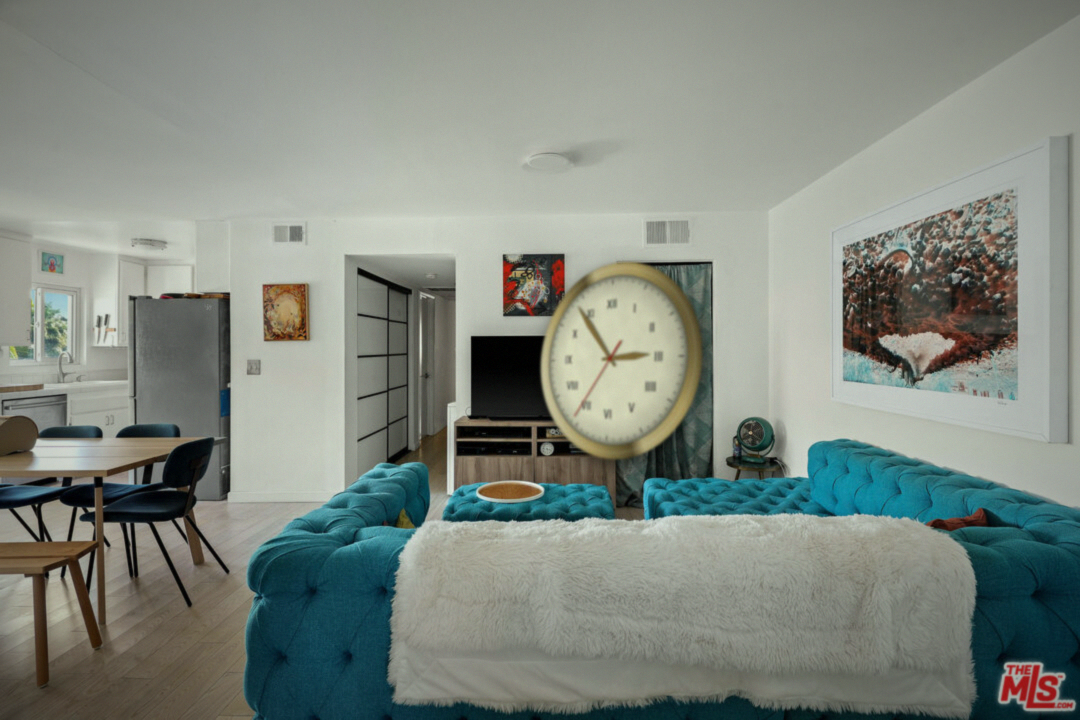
2:53:36
